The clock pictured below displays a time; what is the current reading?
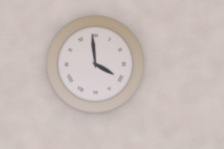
3:59
